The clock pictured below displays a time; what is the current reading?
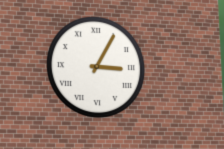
3:05
